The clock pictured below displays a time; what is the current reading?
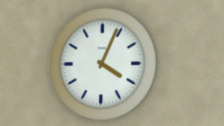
4:04
